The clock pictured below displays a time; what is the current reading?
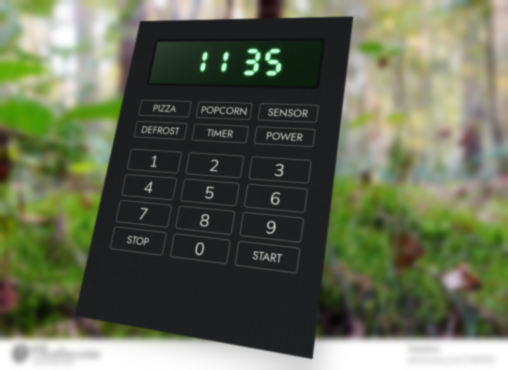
11:35
